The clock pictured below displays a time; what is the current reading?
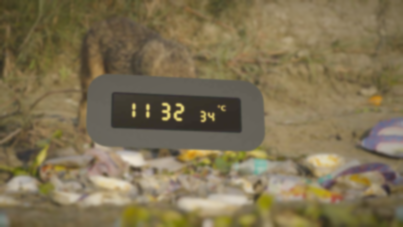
11:32
